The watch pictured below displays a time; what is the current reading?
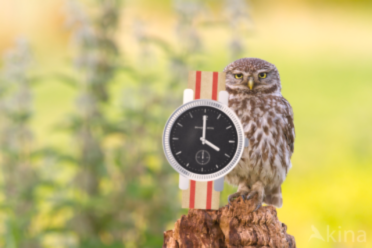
4:00
